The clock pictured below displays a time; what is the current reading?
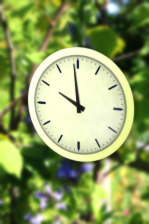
9:59
